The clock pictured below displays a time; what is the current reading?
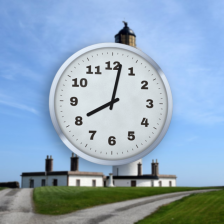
8:02
